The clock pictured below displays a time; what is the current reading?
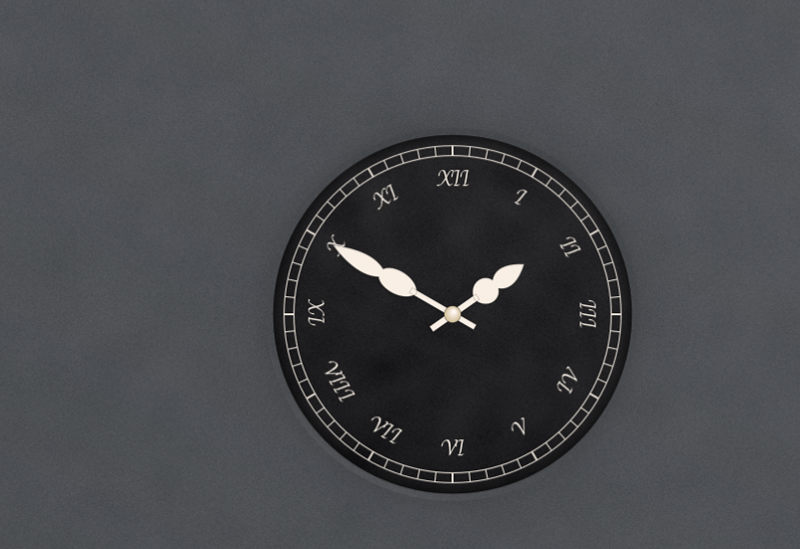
1:50
